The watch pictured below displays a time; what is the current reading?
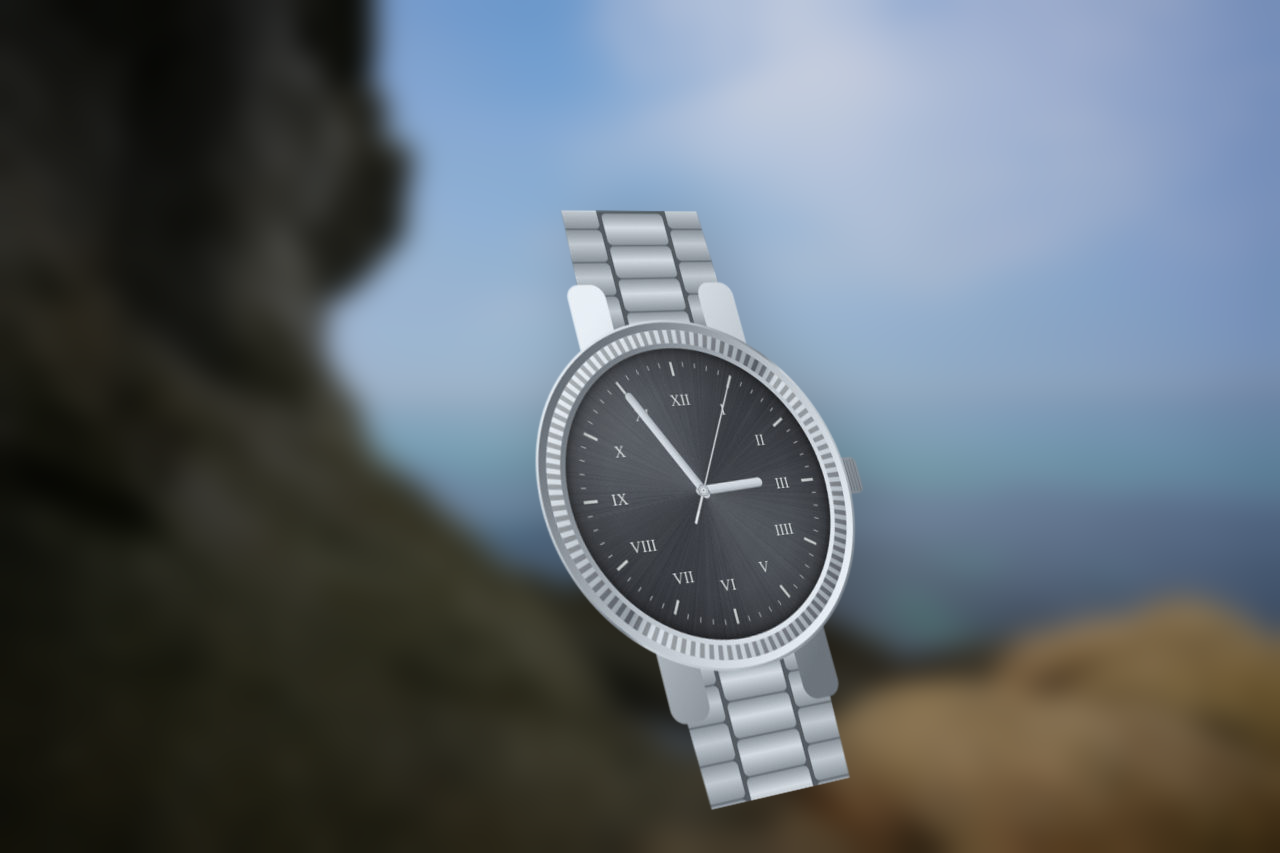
2:55:05
